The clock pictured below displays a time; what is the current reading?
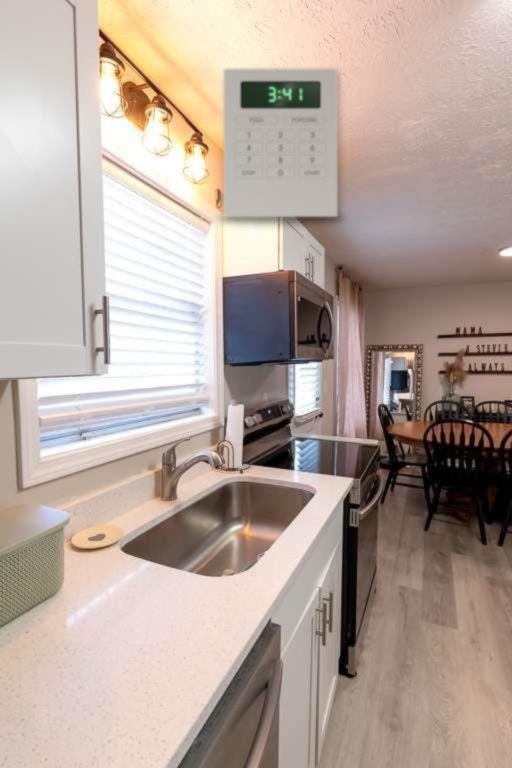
3:41
